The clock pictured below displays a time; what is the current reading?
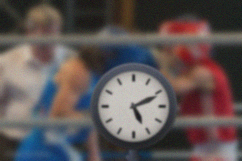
5:11
